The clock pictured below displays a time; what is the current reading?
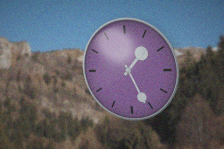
1:26
